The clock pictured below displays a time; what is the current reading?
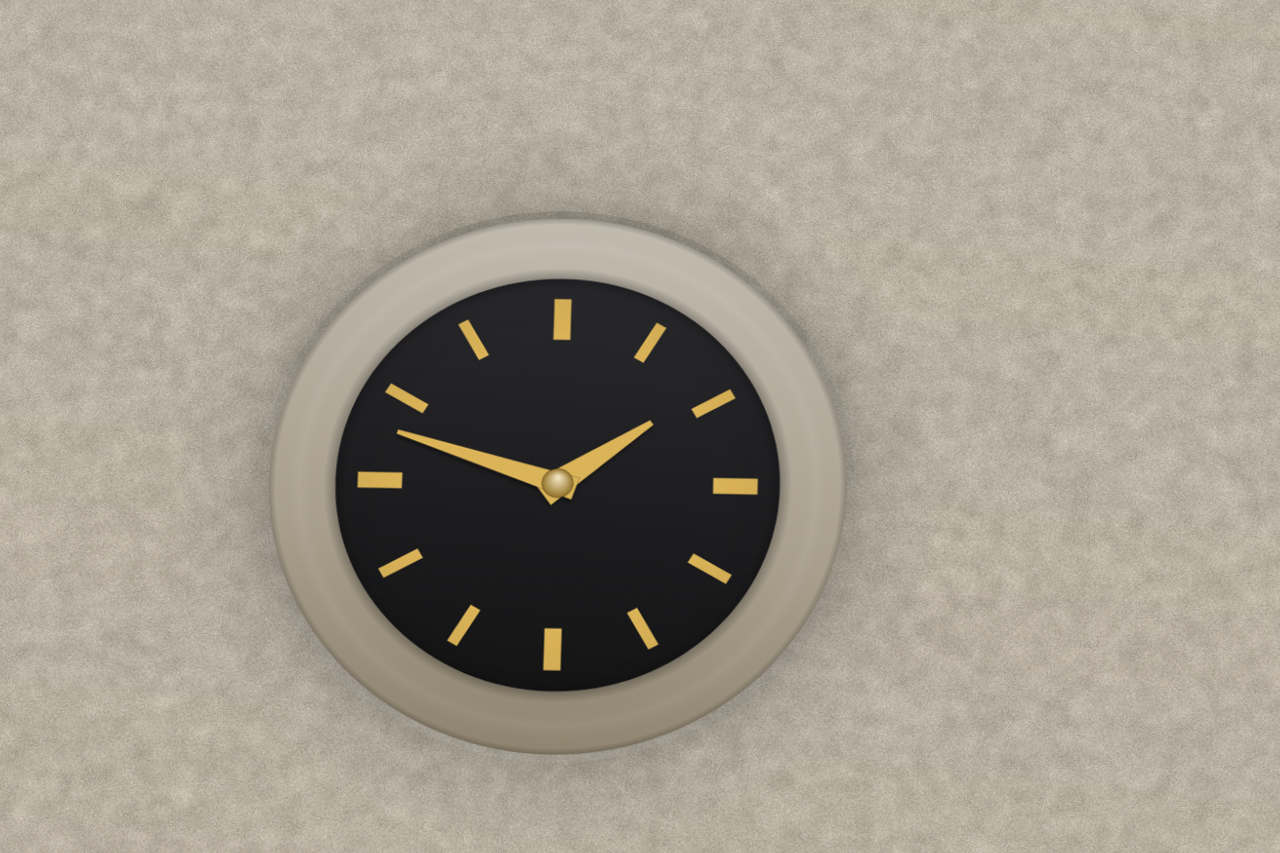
1:48
